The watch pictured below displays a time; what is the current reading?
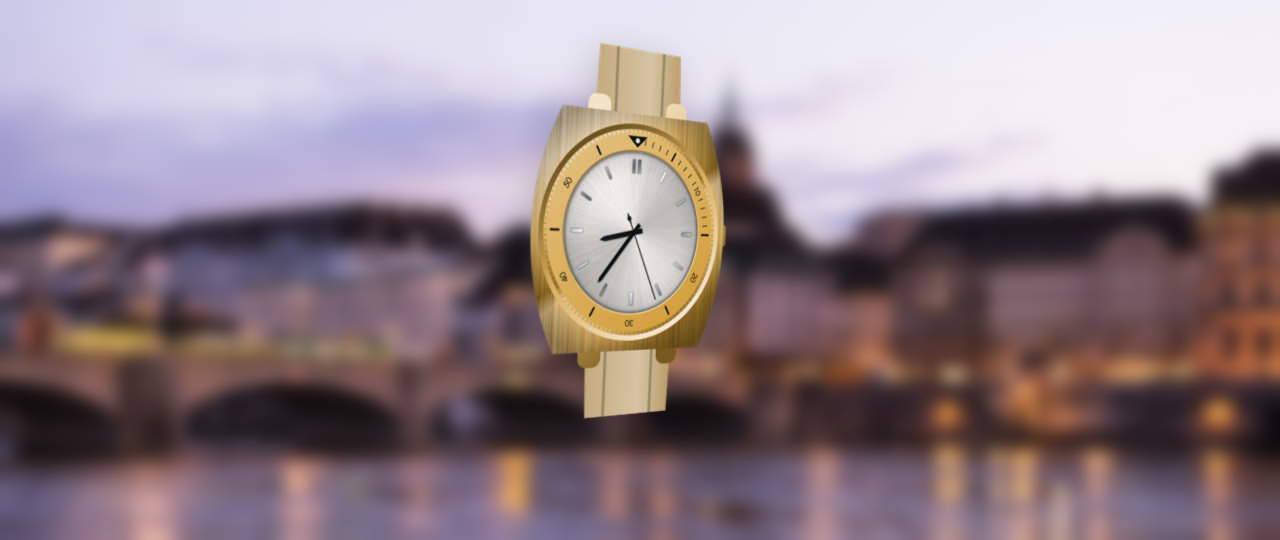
8:36:26
